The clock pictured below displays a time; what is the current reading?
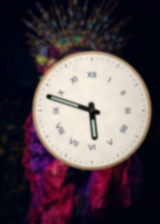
5:48
